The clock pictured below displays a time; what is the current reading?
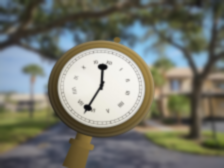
11:32
